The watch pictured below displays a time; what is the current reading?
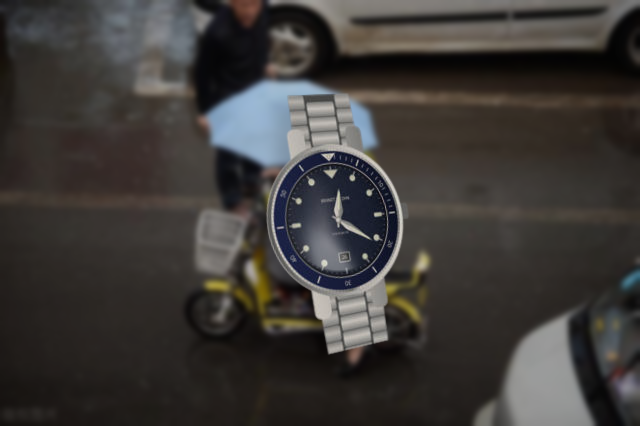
12:21
